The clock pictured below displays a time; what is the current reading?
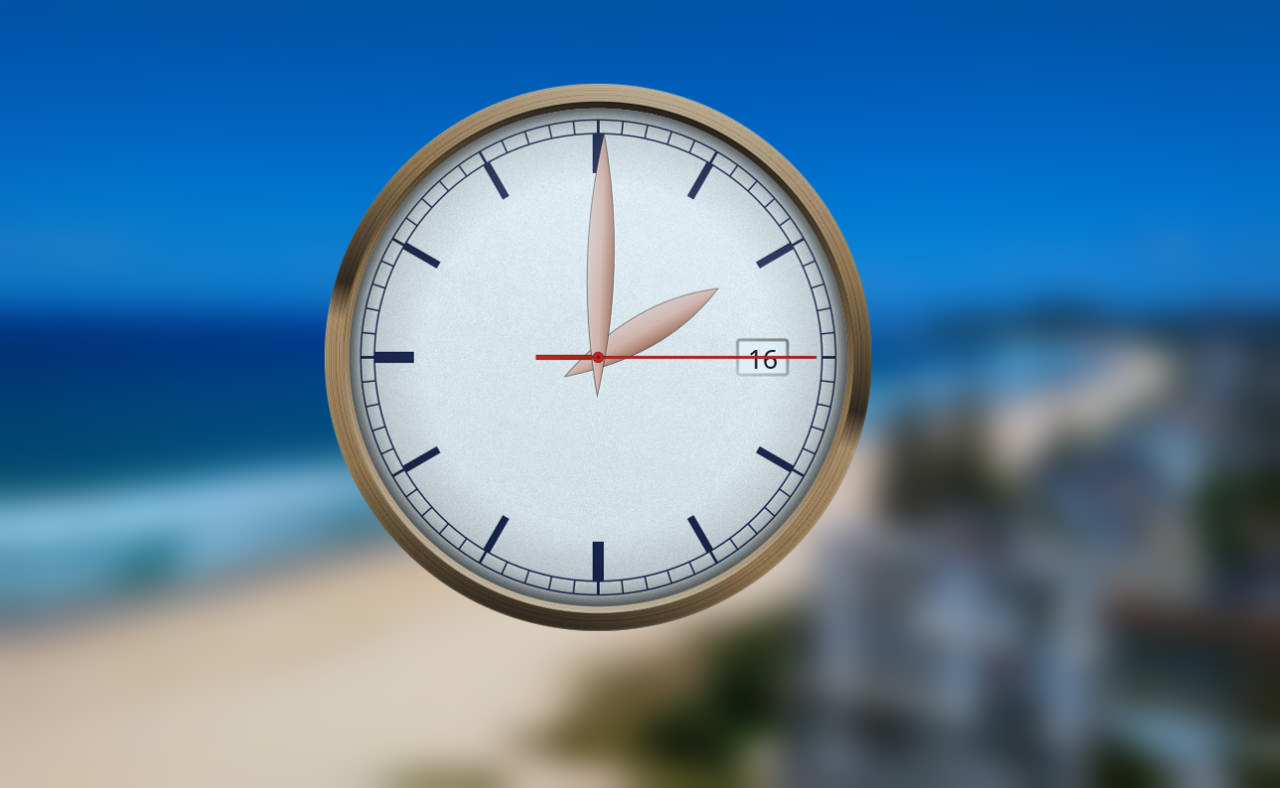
2:00:15
